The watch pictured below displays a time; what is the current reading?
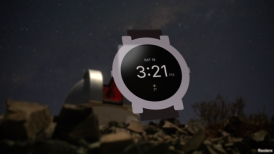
3:21
